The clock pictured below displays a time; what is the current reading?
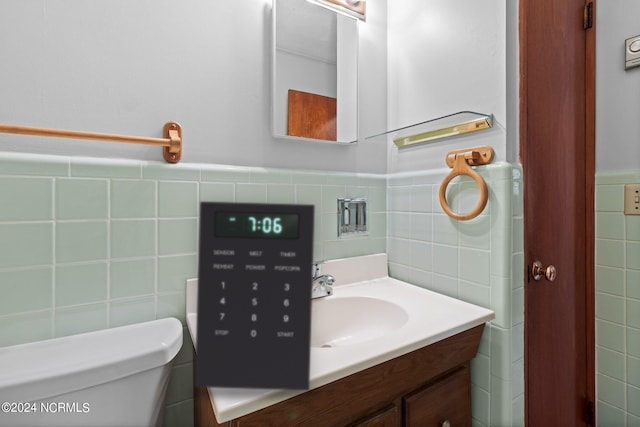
7:06
